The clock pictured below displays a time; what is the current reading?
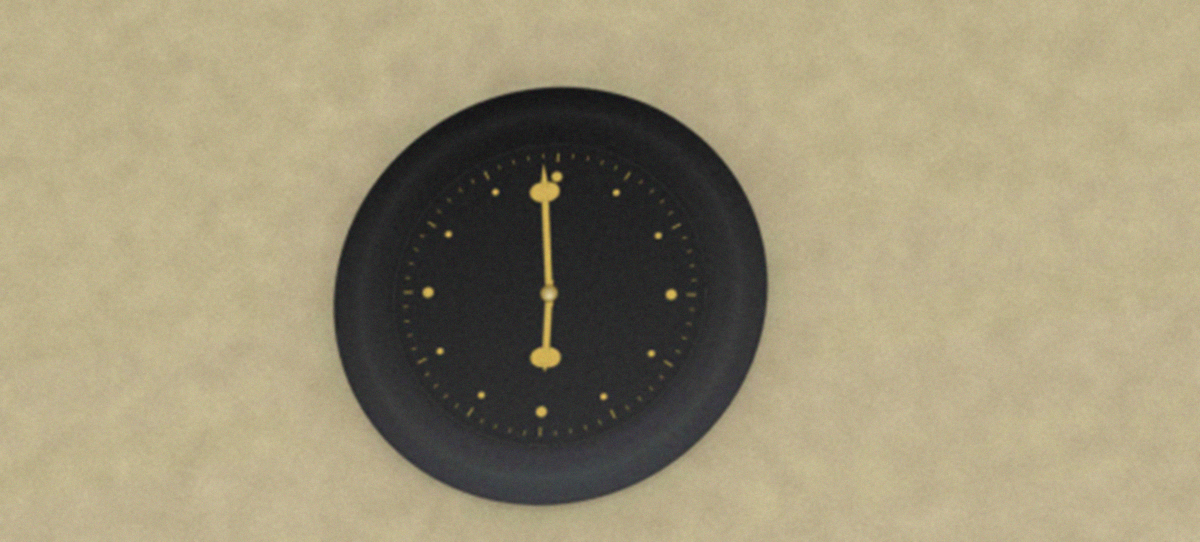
5:59
